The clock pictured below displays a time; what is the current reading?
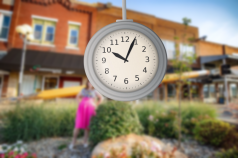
10:04
